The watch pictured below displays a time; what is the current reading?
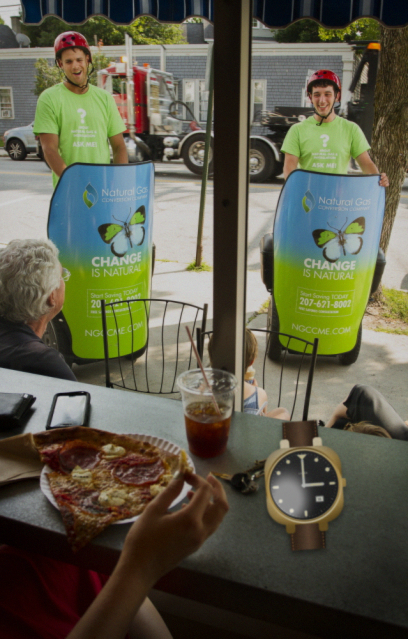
3:00
